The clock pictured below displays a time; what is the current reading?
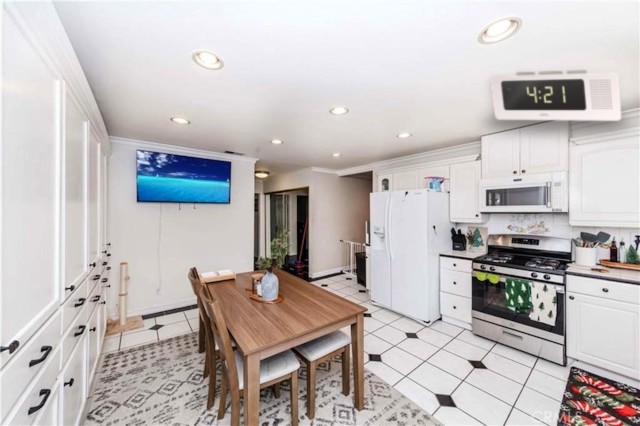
4:21
